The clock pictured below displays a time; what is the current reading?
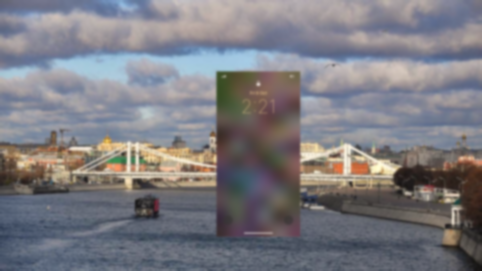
2:21
